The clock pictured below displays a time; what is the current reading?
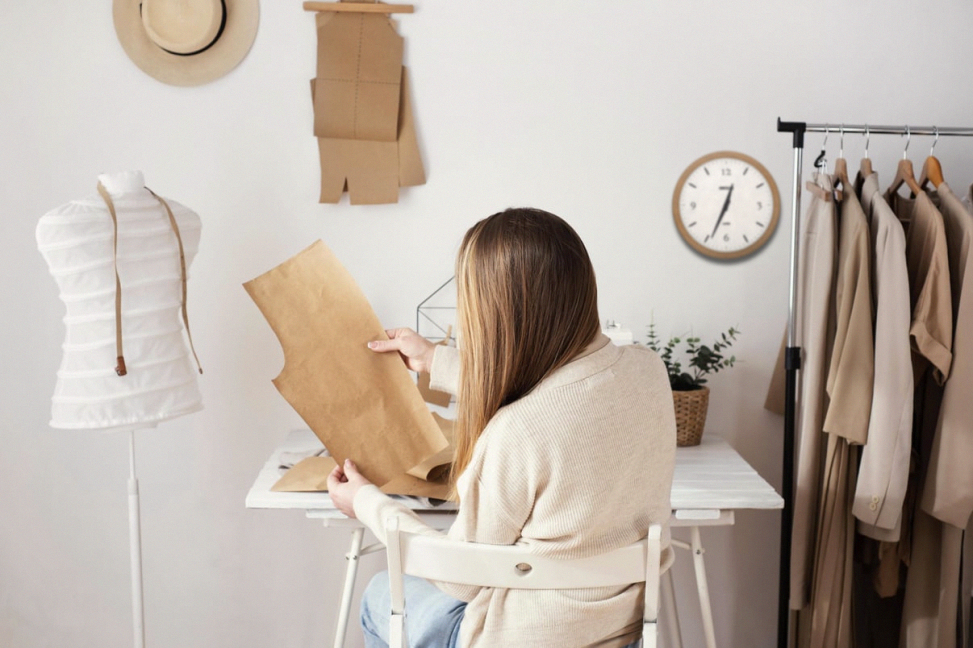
12:34
